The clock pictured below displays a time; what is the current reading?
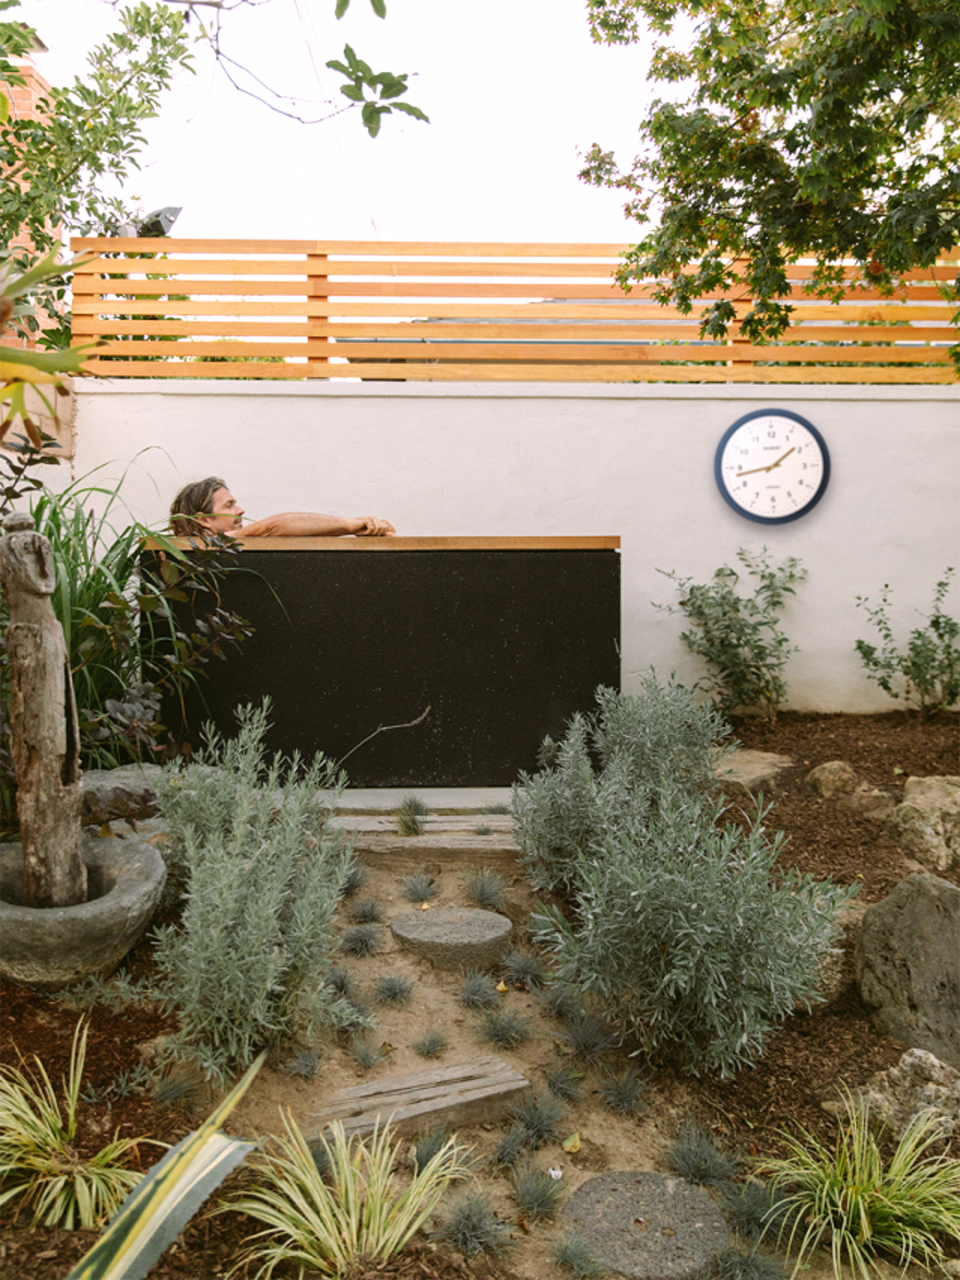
1:43
